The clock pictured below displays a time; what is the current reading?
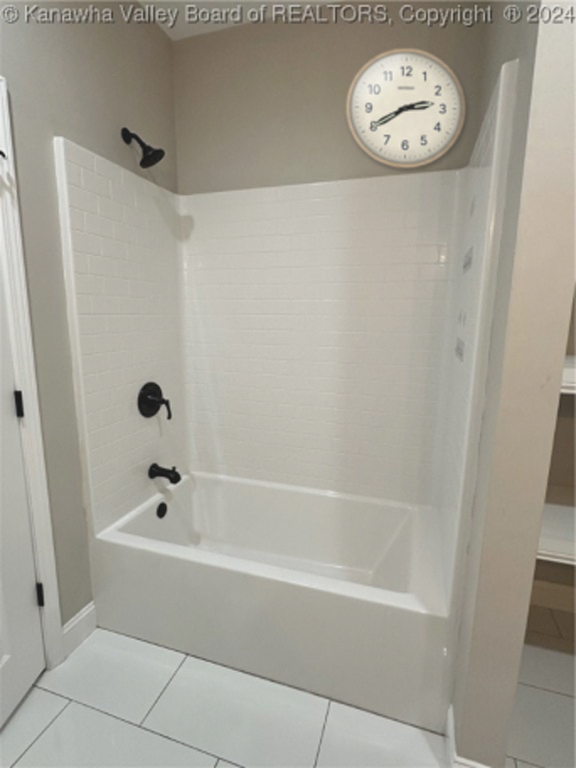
2:40
